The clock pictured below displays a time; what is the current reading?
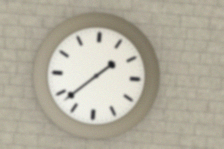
1:38
